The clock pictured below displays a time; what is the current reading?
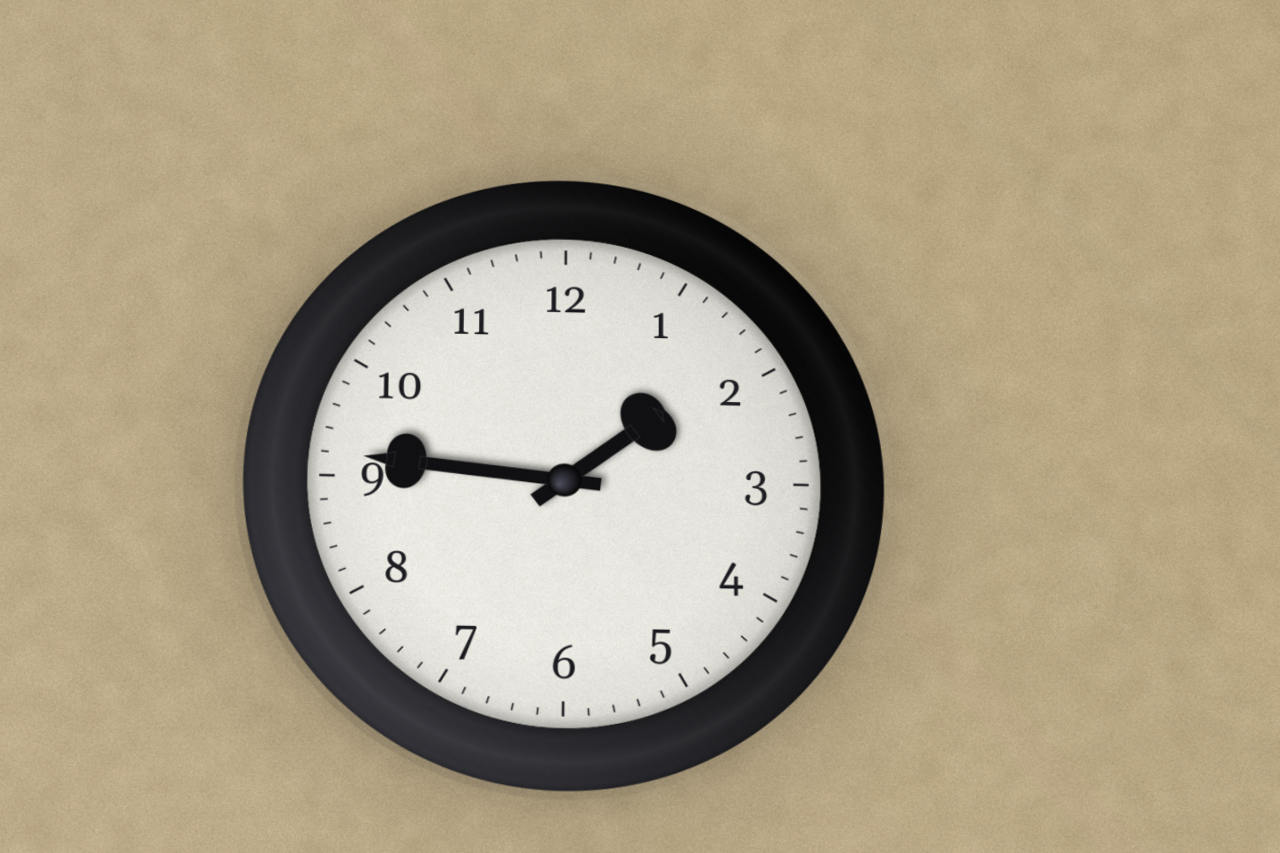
1:46
